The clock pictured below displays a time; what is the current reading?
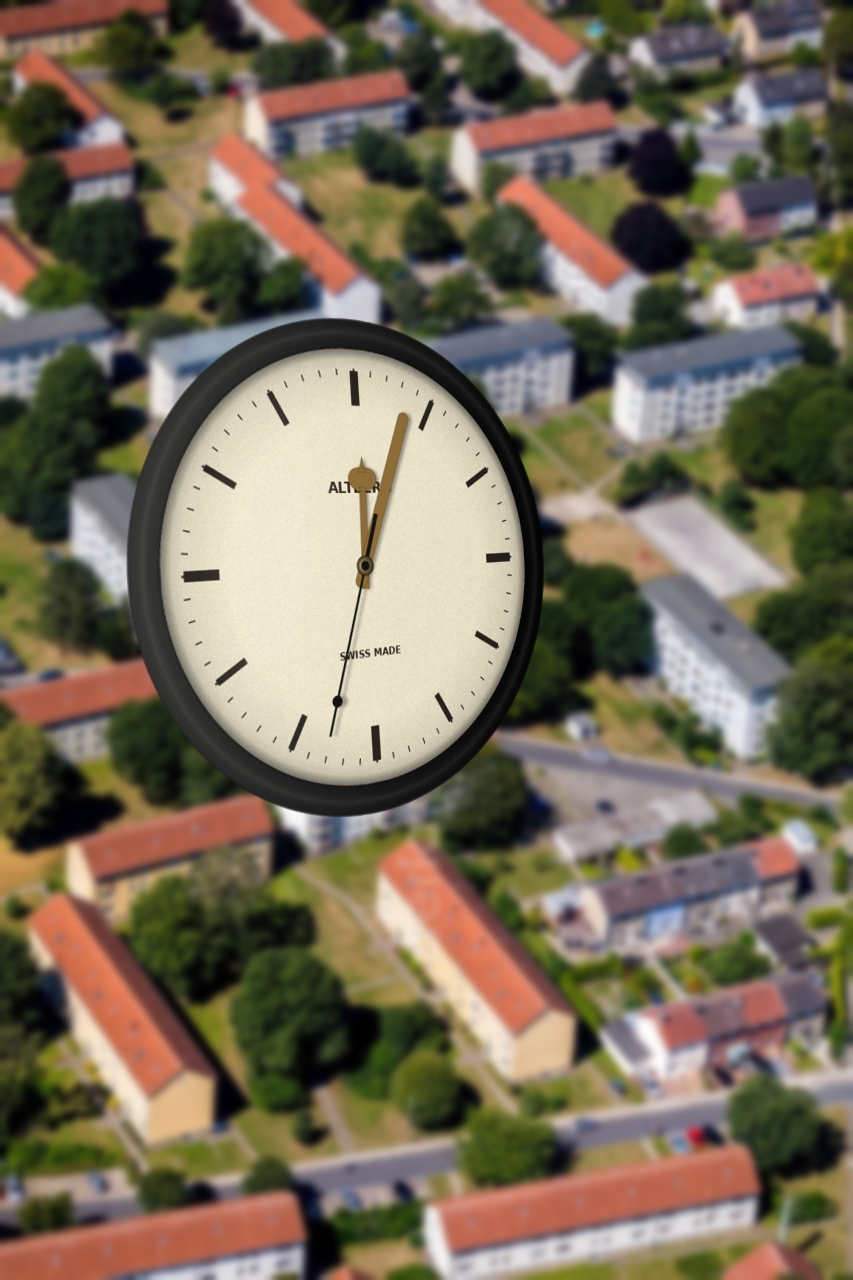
12:03:33
